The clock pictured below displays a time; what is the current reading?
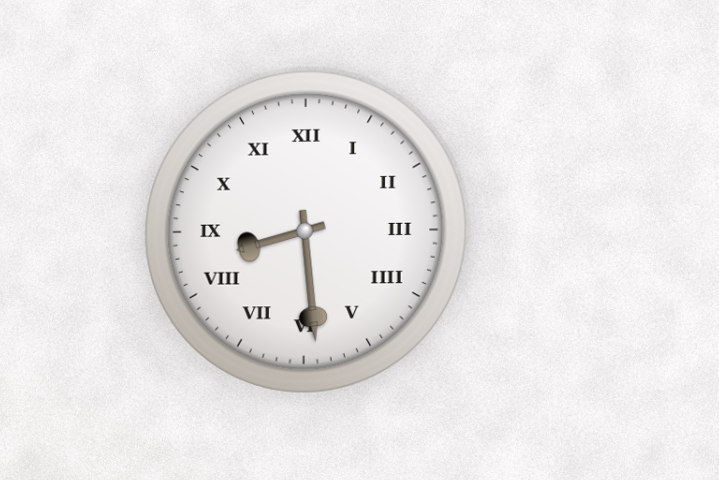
8:29
